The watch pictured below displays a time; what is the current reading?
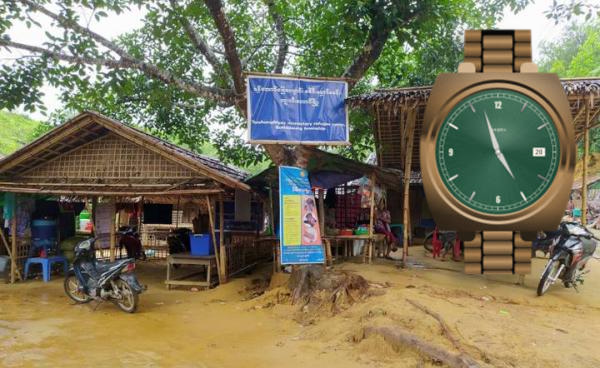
4:57
